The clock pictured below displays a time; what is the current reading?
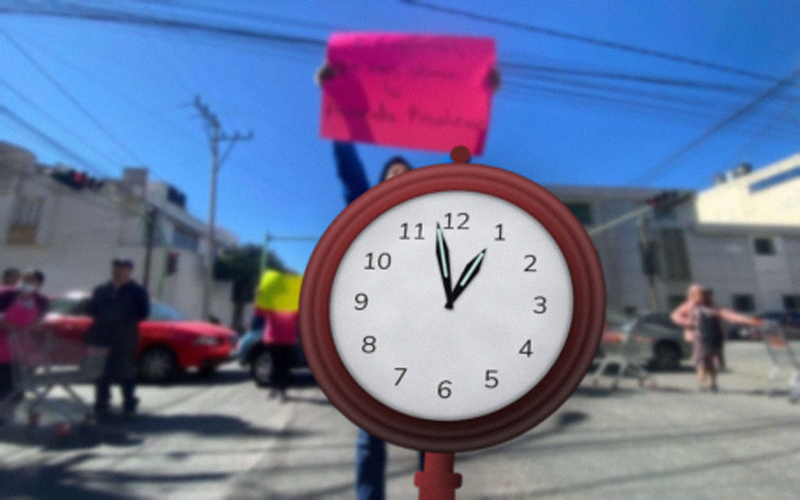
12:58
